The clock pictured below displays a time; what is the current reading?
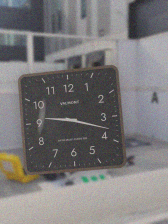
9:18
